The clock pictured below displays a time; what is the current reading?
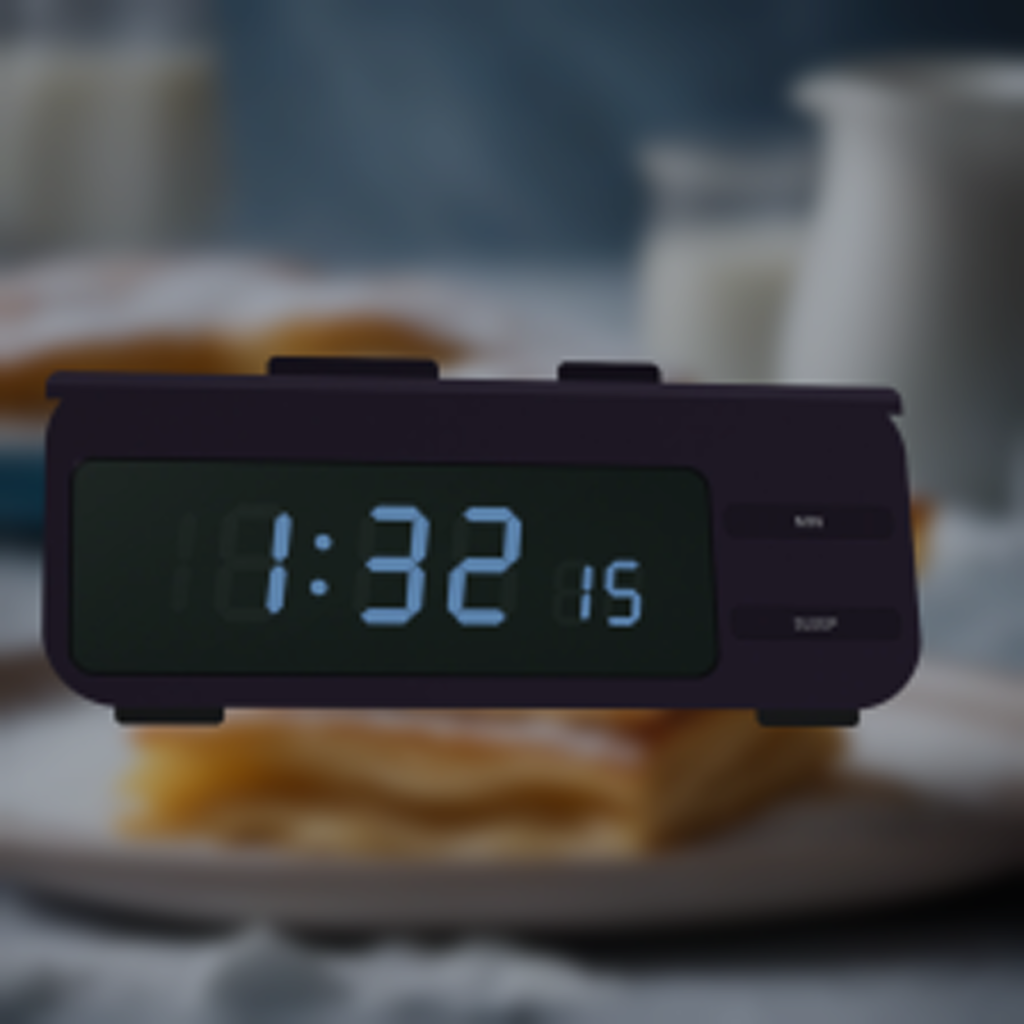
1:32:15
